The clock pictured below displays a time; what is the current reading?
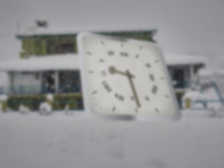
9:29
